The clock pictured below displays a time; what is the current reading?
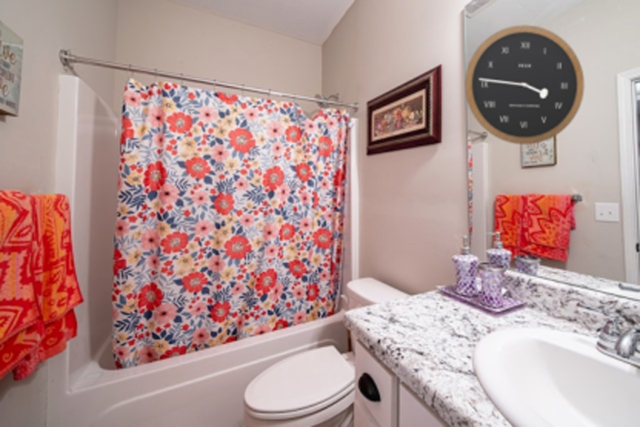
3:46
